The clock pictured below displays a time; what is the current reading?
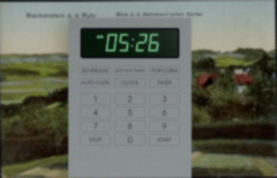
5:26
